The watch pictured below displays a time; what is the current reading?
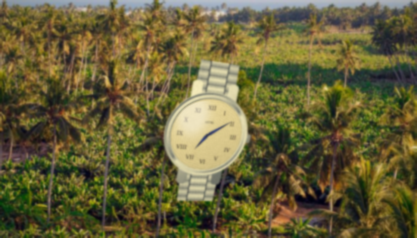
7:09
